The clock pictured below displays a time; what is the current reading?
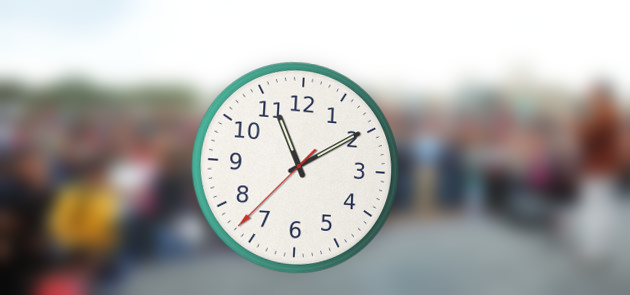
11:09:37
